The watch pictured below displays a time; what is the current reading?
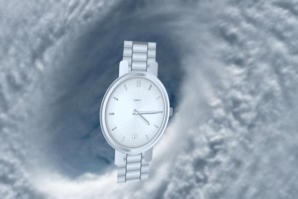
4:15
